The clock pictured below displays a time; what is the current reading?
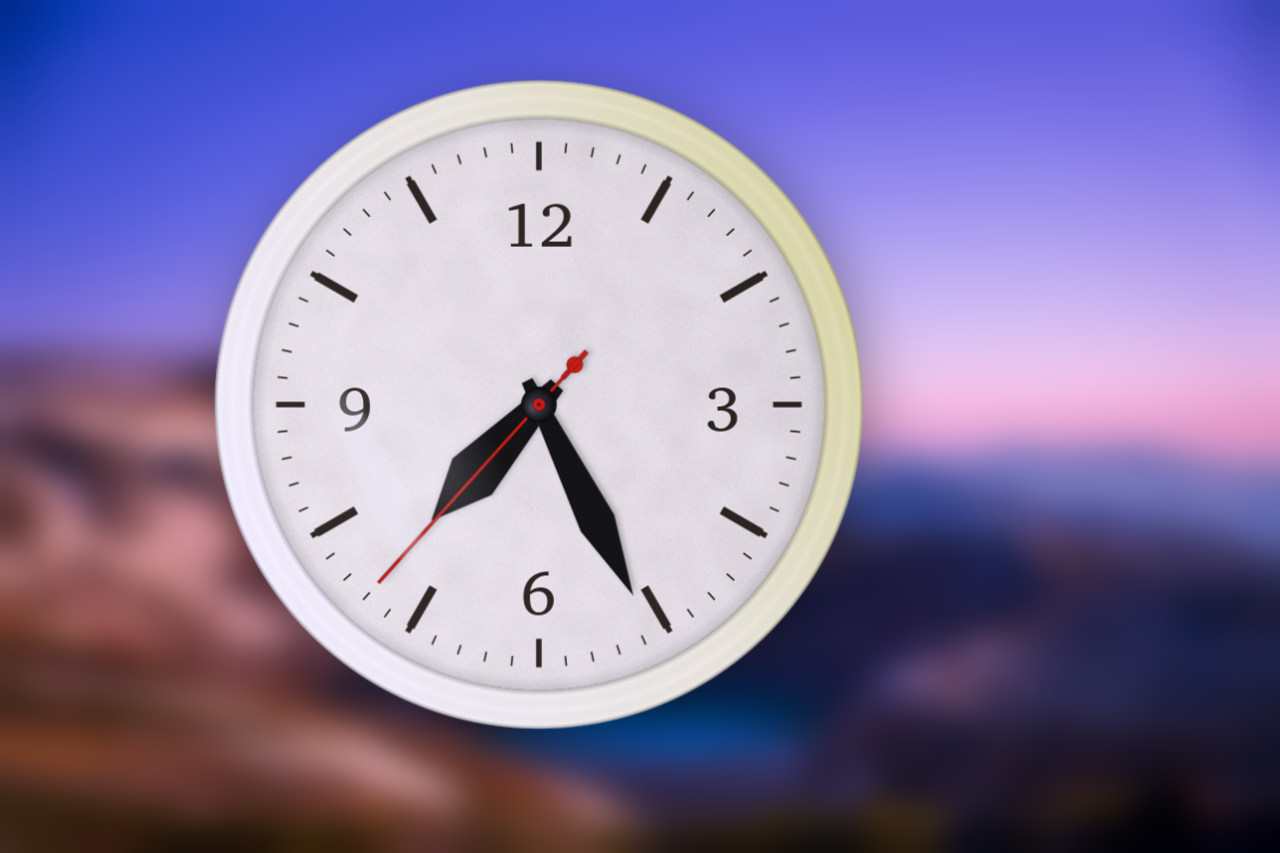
7:25:37
